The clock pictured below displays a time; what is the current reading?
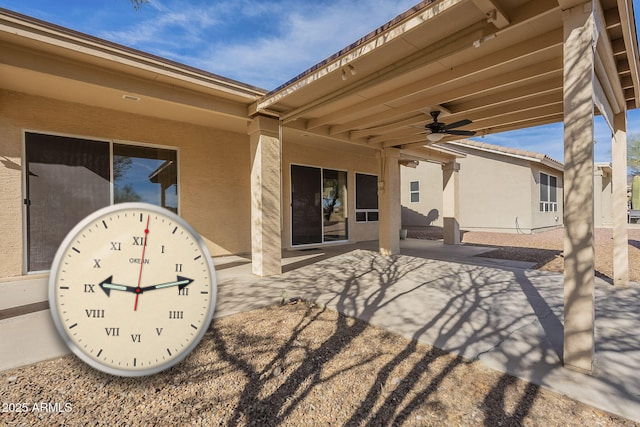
9:13:01
